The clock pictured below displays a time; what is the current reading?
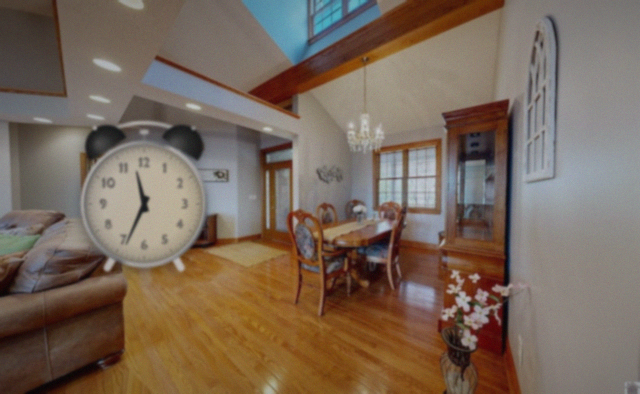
11:34
